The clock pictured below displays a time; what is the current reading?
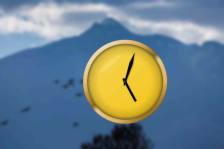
5:03
